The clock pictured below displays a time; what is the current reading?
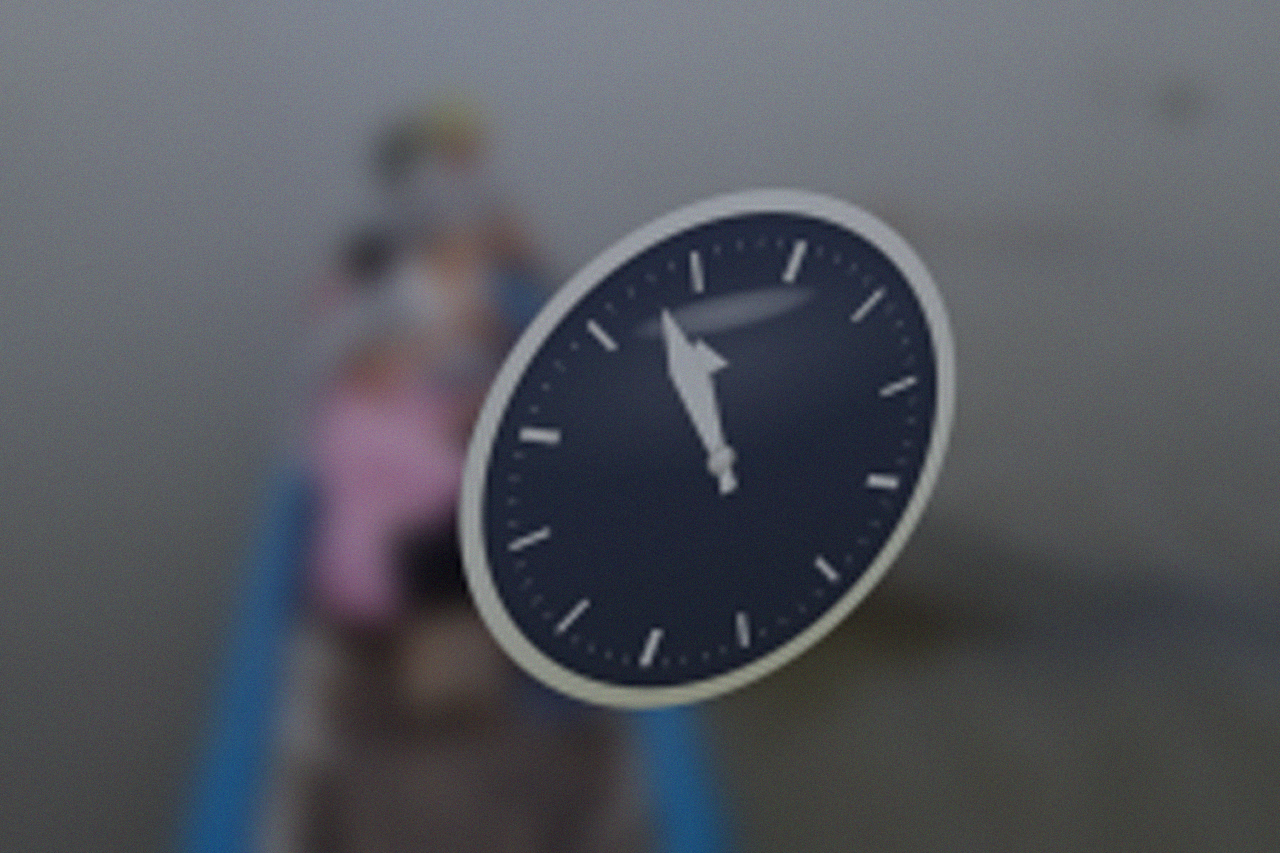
10:53
